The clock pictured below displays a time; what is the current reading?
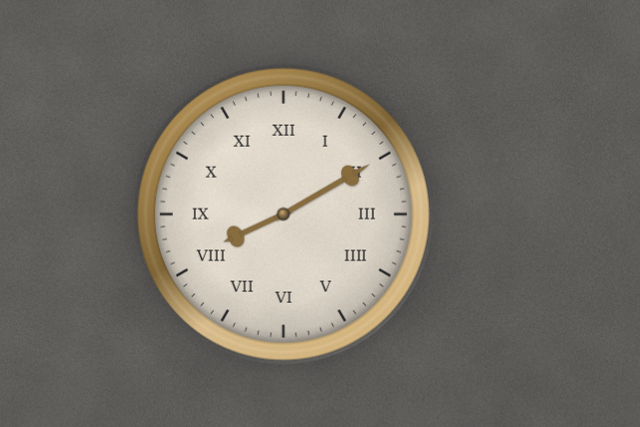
8:10
